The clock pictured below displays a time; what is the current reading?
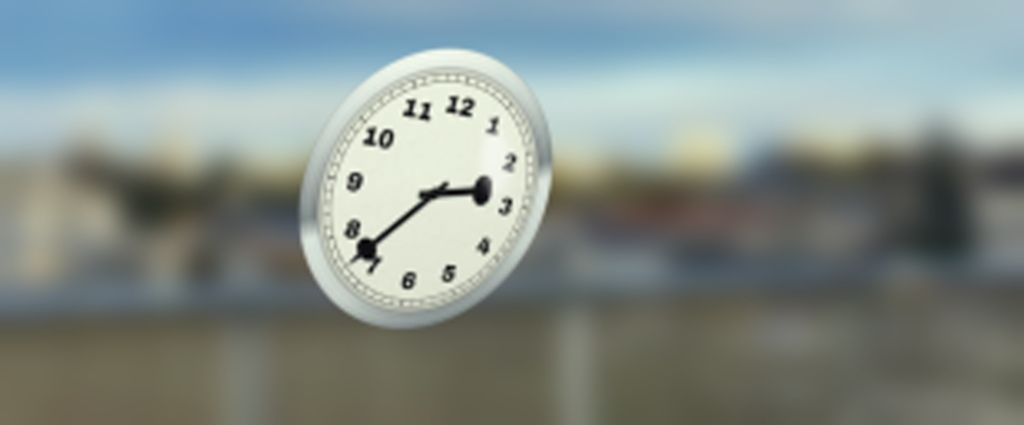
2:37
